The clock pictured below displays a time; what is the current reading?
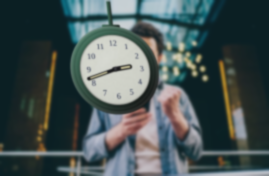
2:42
